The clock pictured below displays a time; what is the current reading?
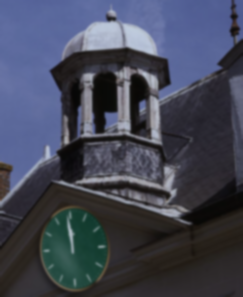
11:59
